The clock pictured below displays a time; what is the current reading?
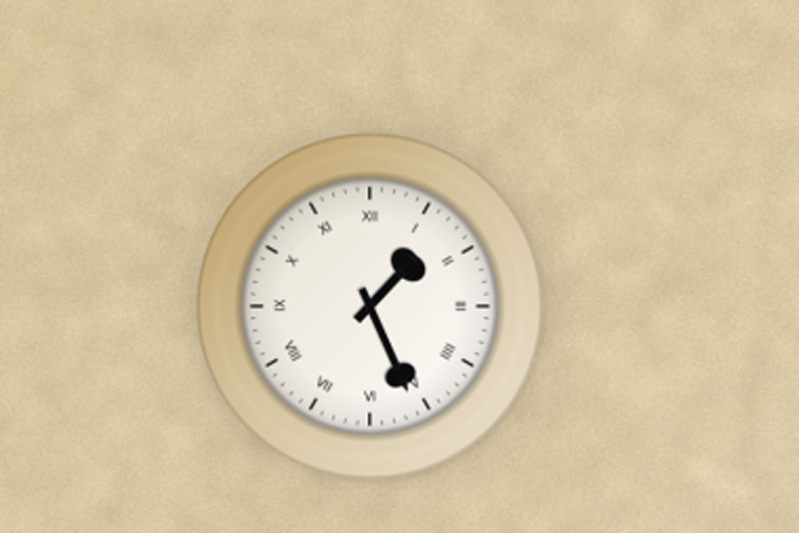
1:26
